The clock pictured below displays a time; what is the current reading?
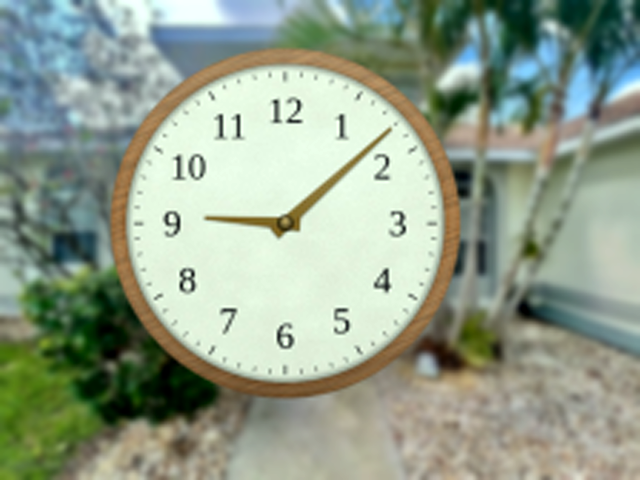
9:08
